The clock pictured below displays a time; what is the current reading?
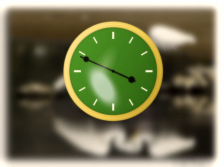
3:49
